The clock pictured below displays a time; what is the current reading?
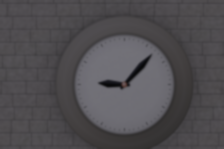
9:07
